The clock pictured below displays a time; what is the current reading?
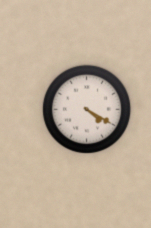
4:20
